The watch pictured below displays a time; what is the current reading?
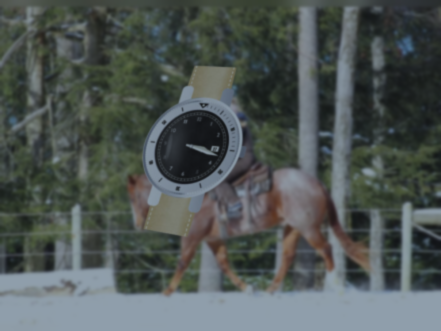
3:17
